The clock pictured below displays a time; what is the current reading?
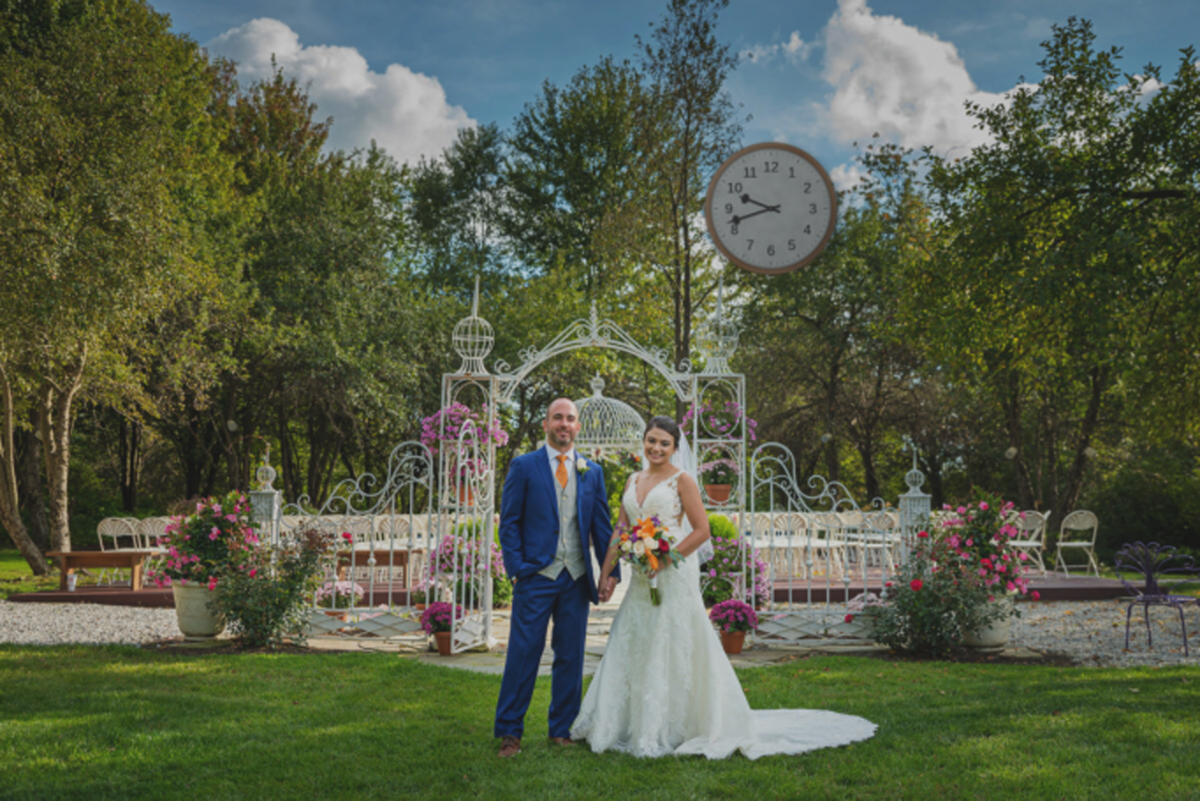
9:42
